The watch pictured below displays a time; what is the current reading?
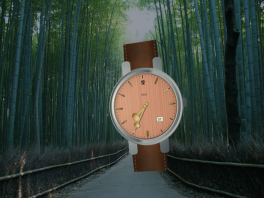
7:35
